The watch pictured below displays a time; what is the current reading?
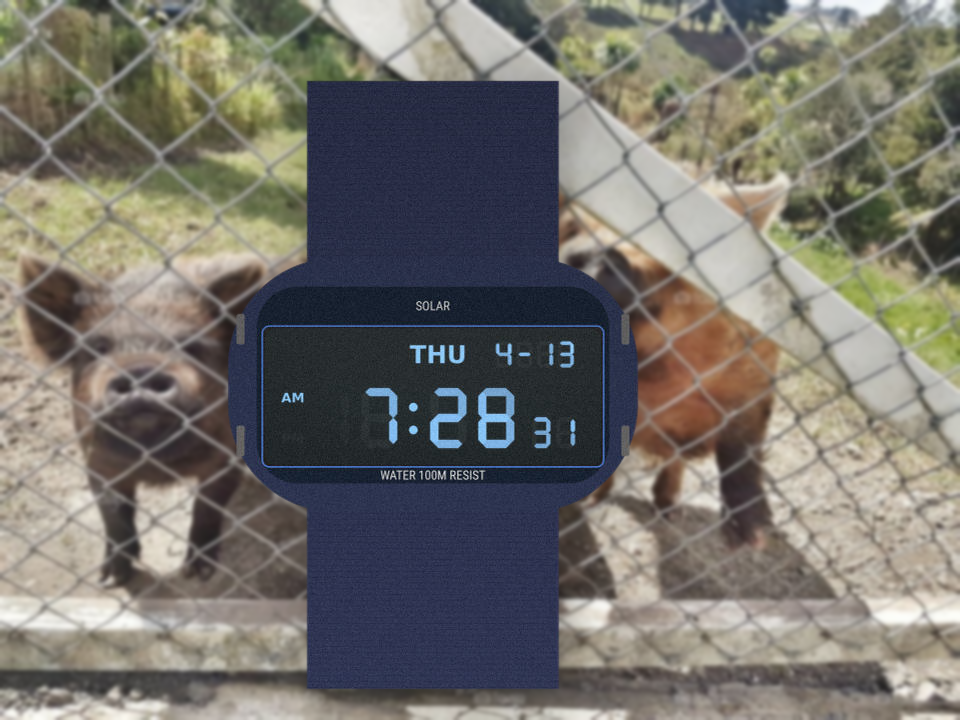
7:28:31
